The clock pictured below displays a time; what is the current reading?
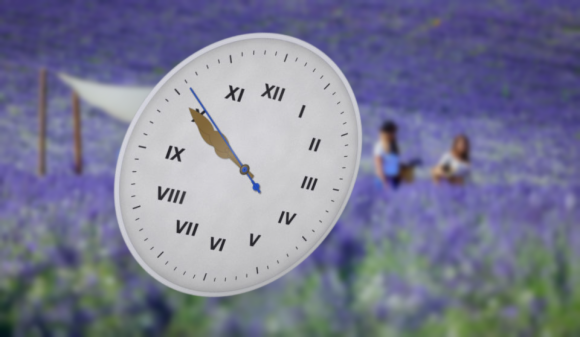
9:49:51
